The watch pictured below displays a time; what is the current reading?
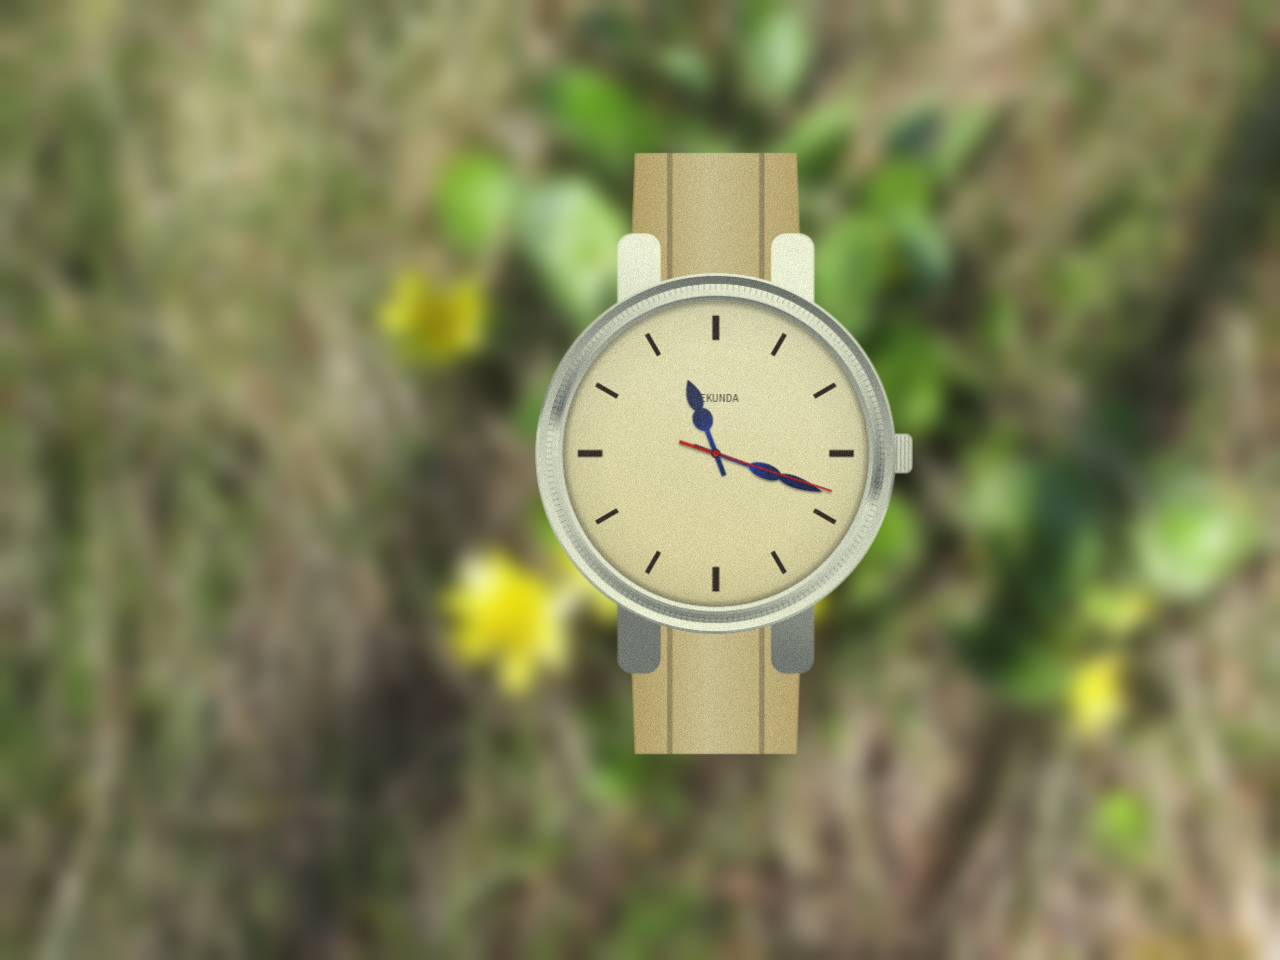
11:18:18
